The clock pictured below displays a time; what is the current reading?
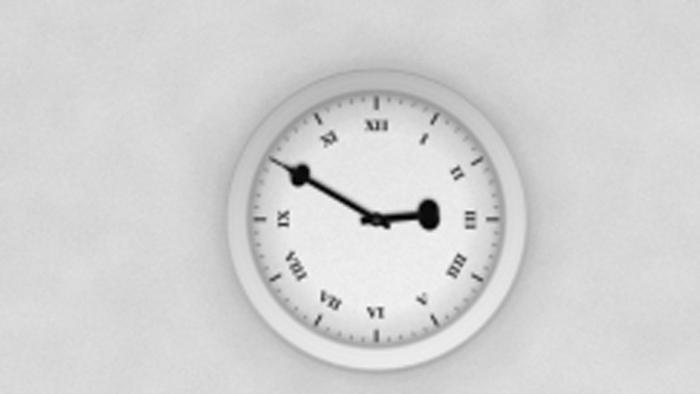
2:50
